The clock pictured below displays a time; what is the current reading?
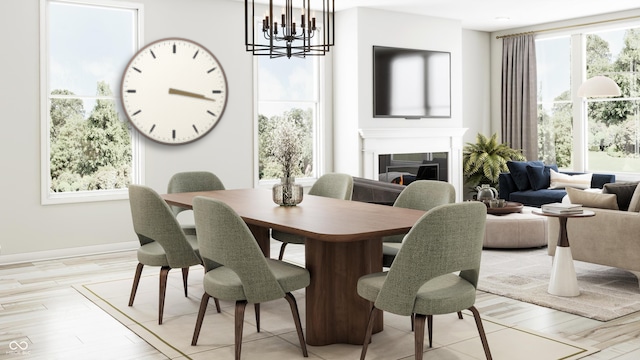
3:17
